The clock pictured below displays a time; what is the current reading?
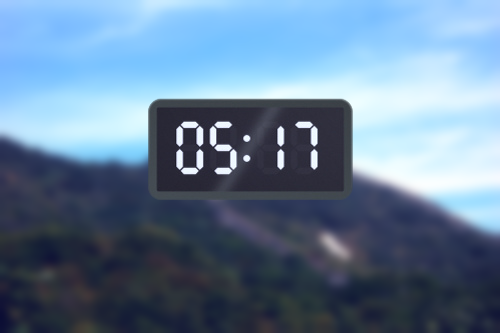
5:17
